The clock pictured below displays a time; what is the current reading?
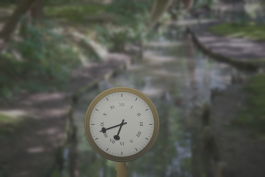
6:42
